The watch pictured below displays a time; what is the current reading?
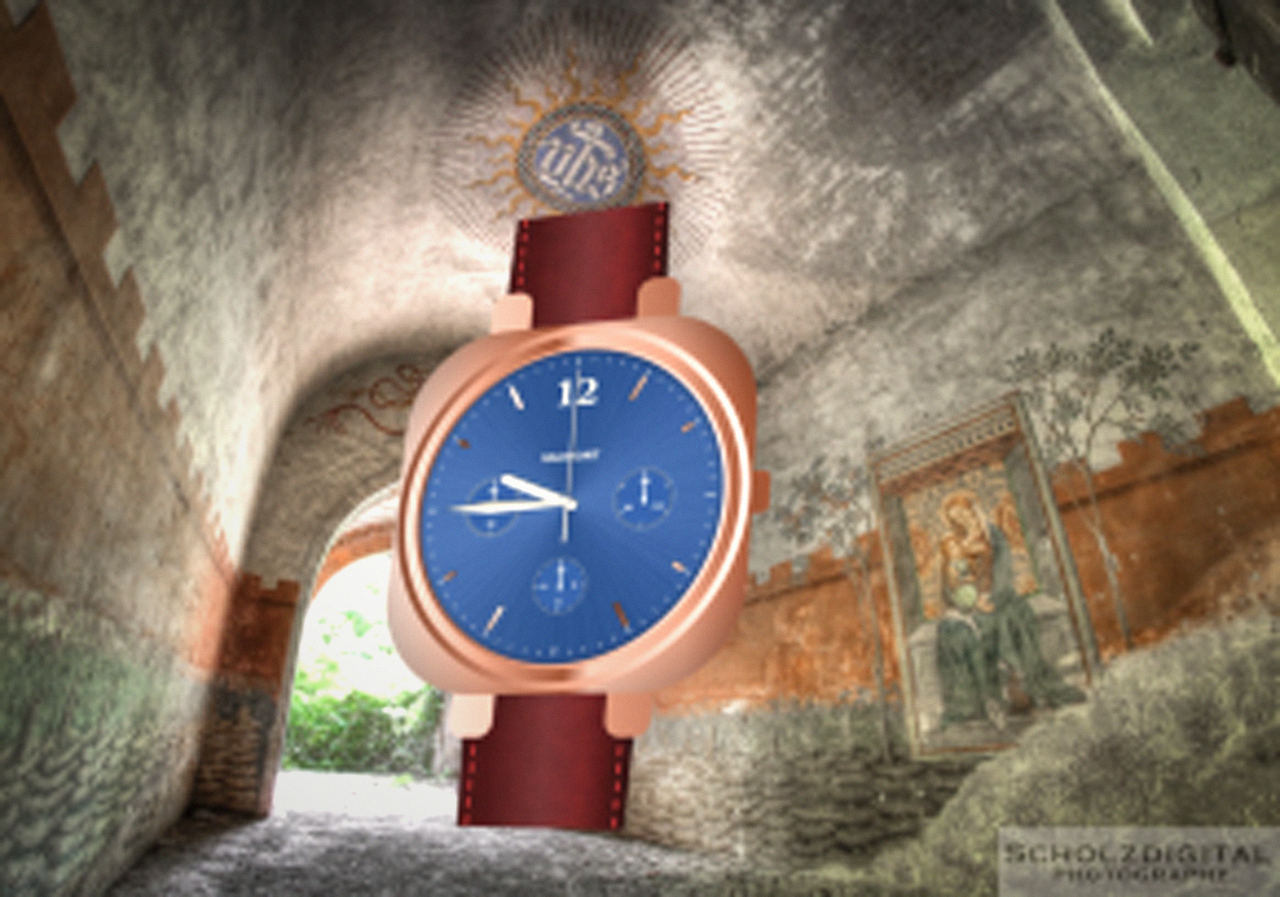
9:45
